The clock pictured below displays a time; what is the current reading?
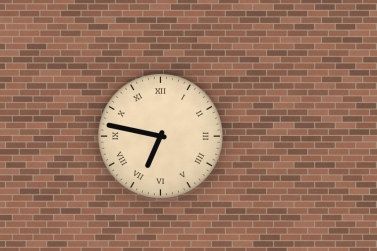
6:47
